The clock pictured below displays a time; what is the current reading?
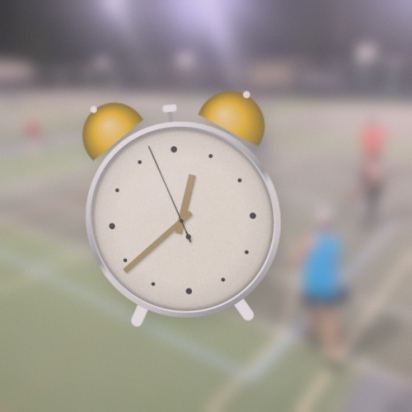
12:38:57
